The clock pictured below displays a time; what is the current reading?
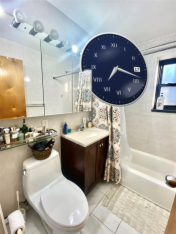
7:18
